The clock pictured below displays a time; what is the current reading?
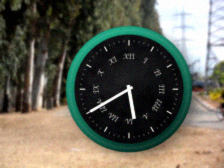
5:40
